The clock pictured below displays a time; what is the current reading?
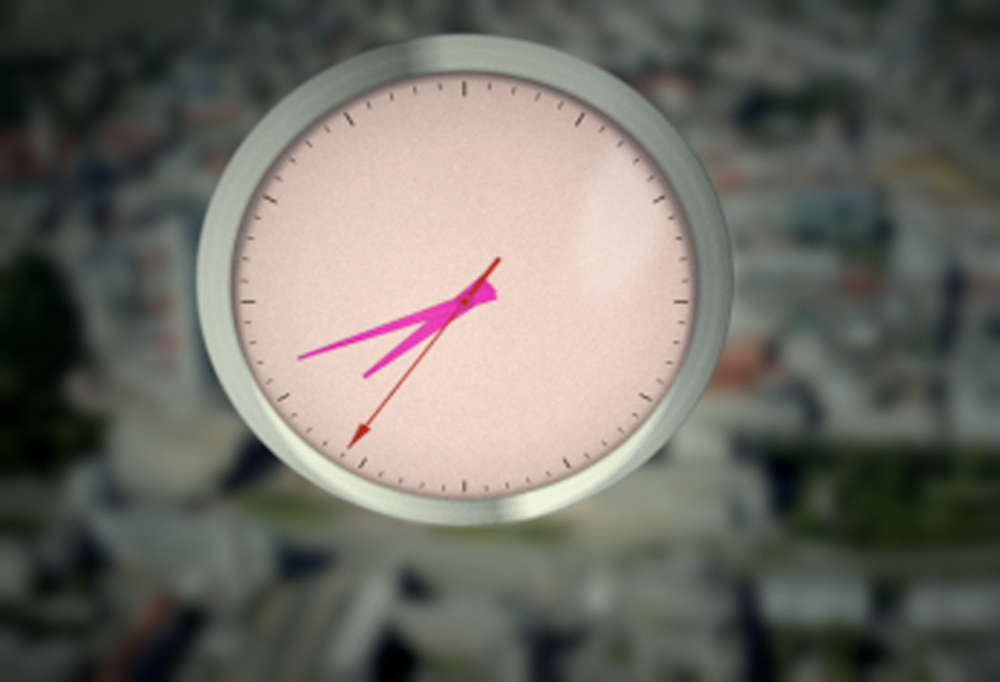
7:41:36
